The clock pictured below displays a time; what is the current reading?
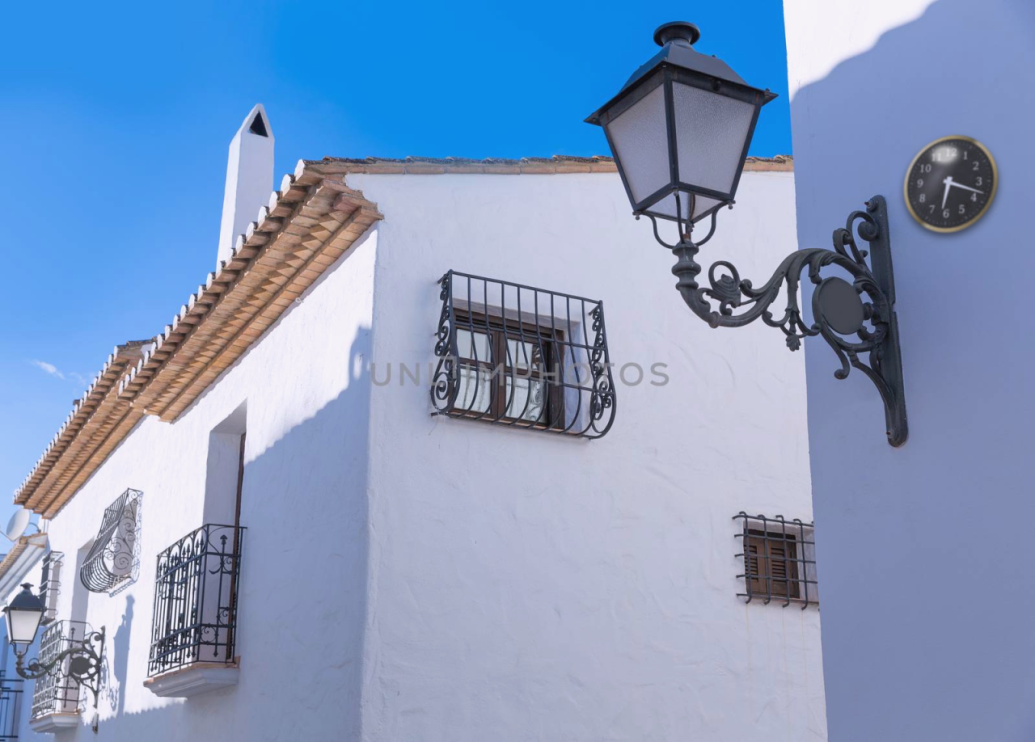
6:18
